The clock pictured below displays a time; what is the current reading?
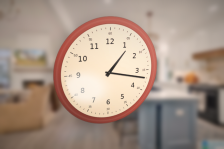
1:17
